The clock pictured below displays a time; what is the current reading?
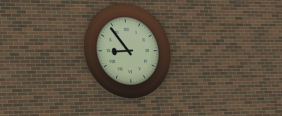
8:54
